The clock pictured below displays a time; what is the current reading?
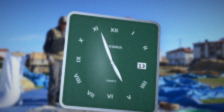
4:56
